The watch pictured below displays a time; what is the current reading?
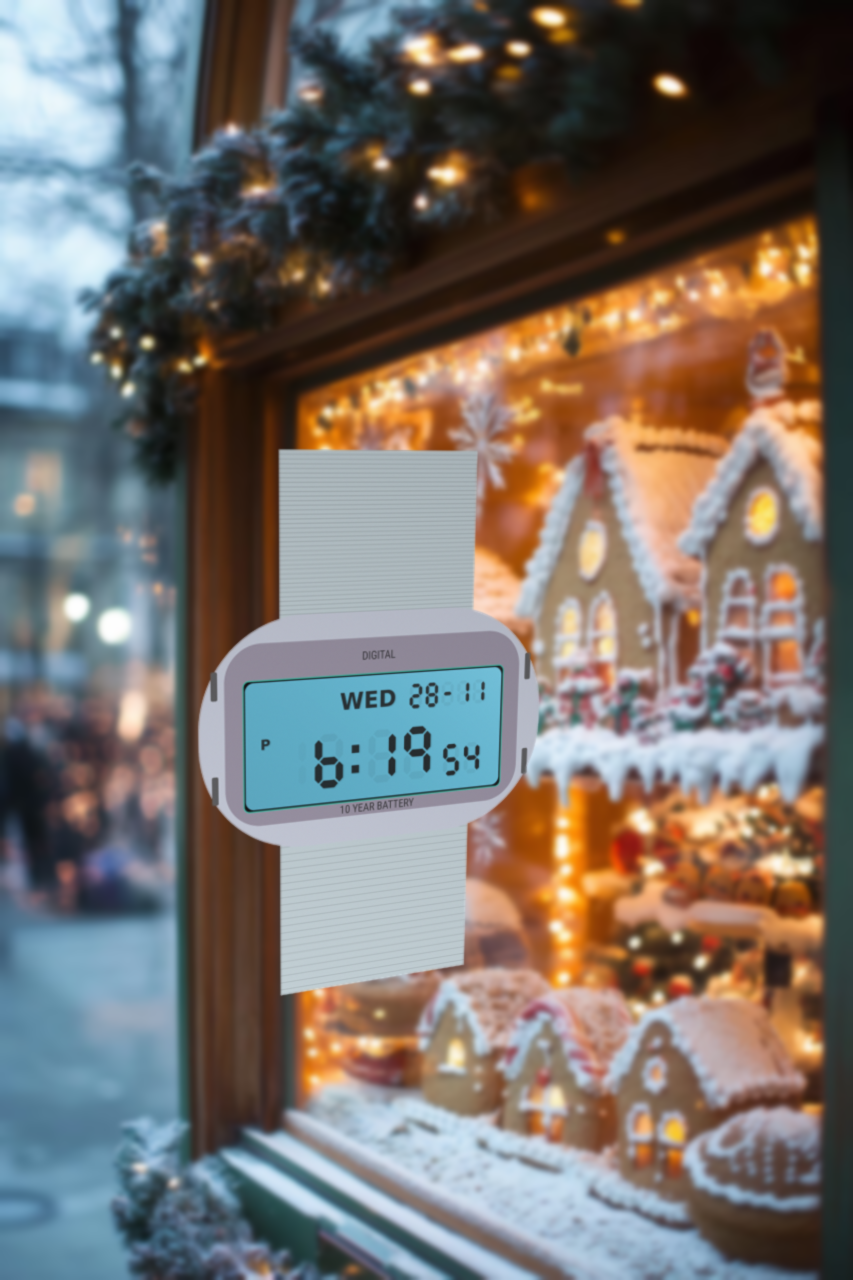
6:19:54
